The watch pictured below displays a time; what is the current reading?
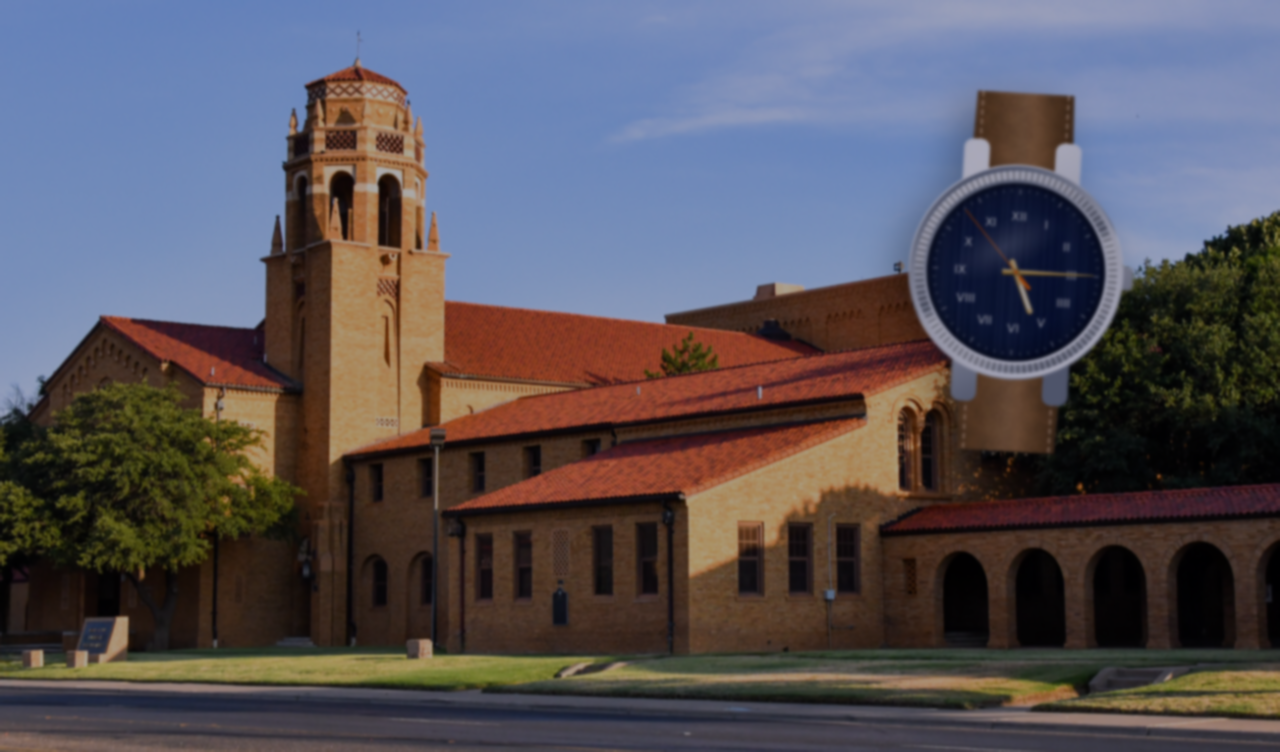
5:14:53
